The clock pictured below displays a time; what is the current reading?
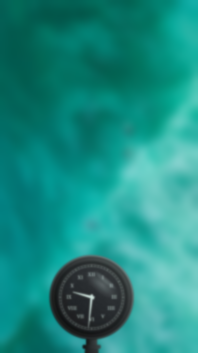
9:31
